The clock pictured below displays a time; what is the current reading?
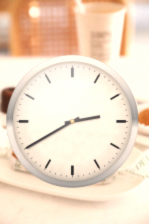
2:40
